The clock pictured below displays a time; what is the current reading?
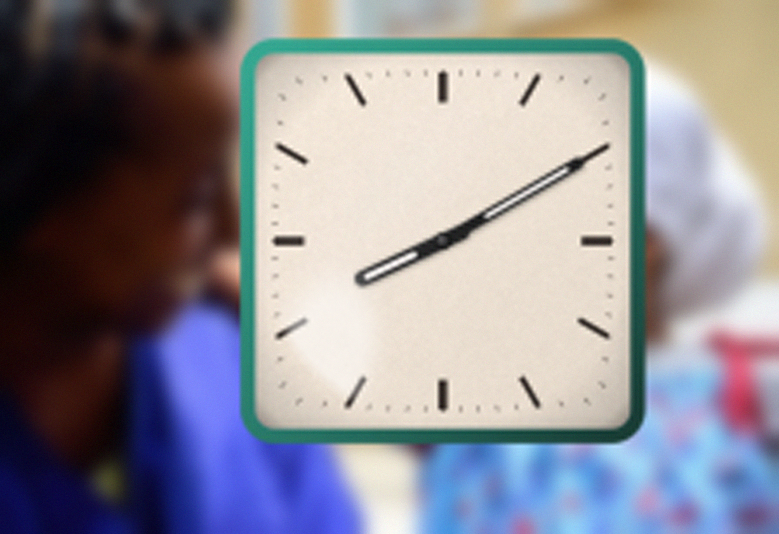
8:10
